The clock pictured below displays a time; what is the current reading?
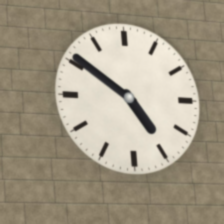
4:51
